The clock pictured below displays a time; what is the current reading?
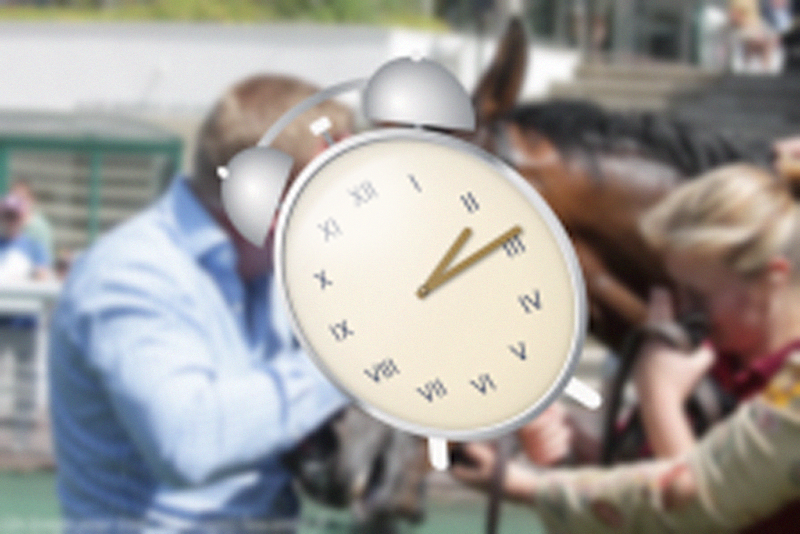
2:14
